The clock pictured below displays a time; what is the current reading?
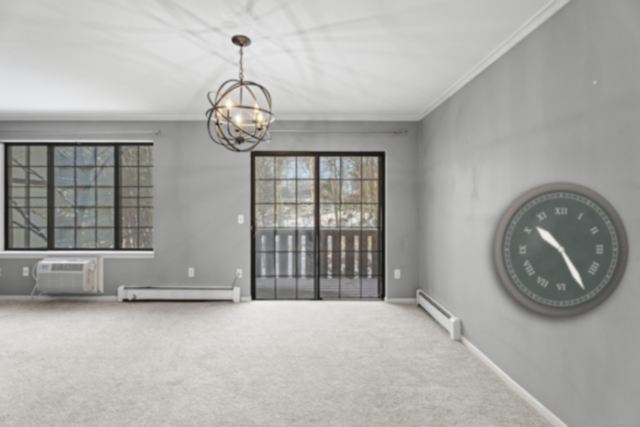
10:25
